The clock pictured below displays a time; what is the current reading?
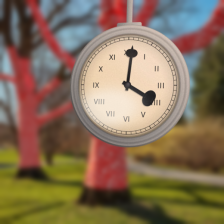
4:01
